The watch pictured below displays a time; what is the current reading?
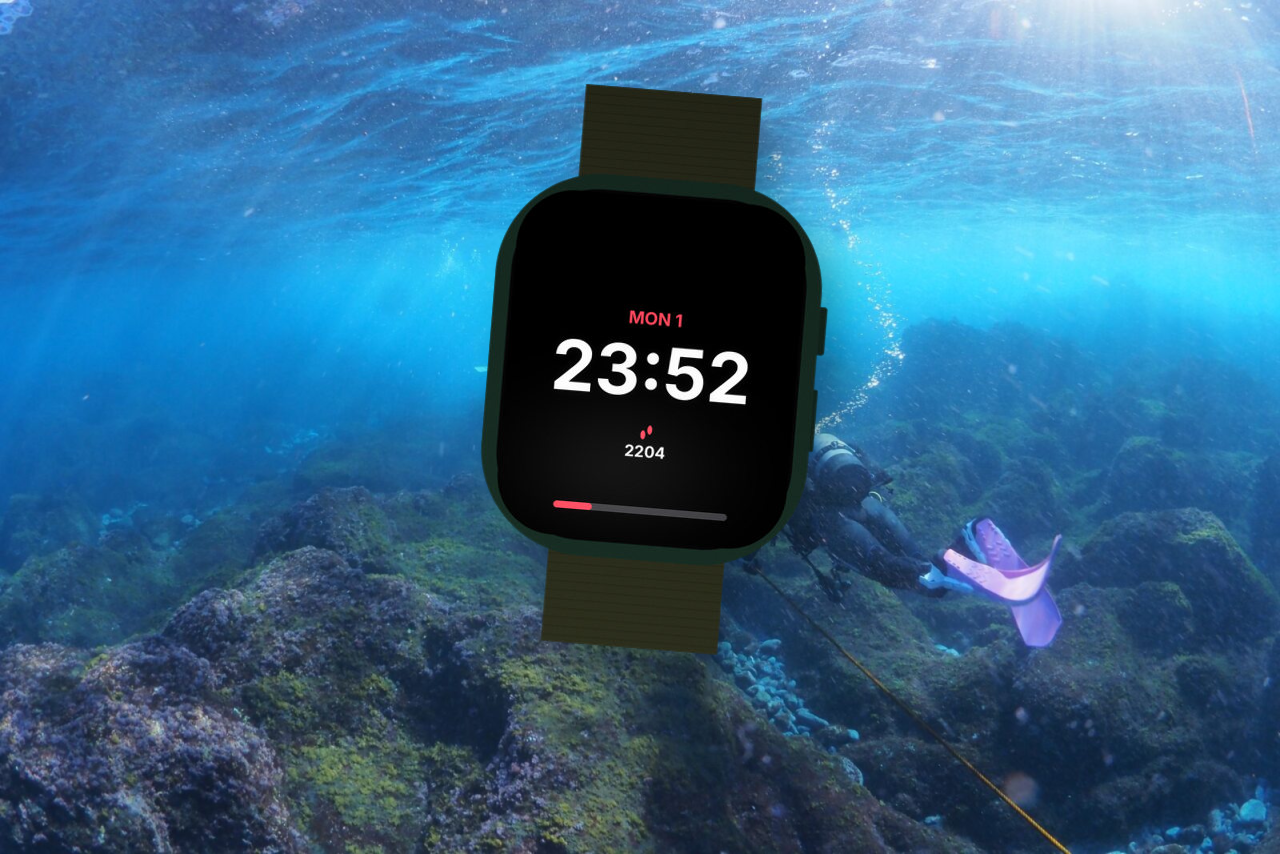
23:52
